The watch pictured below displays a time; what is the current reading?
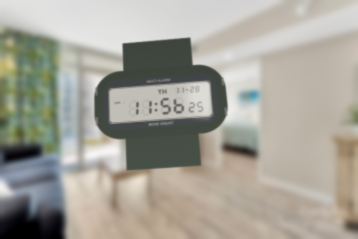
11:56:25
